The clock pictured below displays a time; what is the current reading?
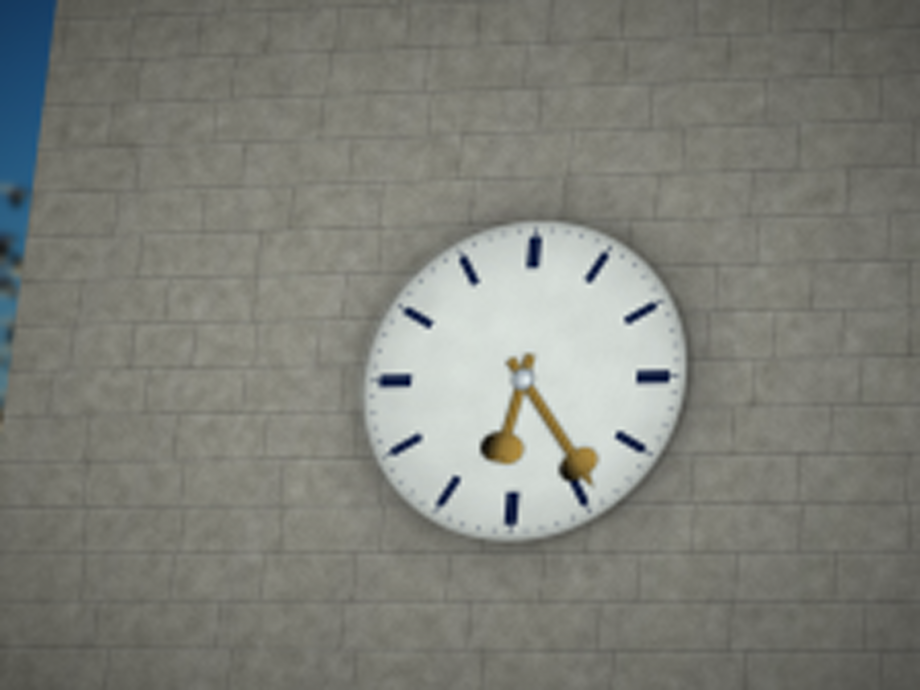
6:24
